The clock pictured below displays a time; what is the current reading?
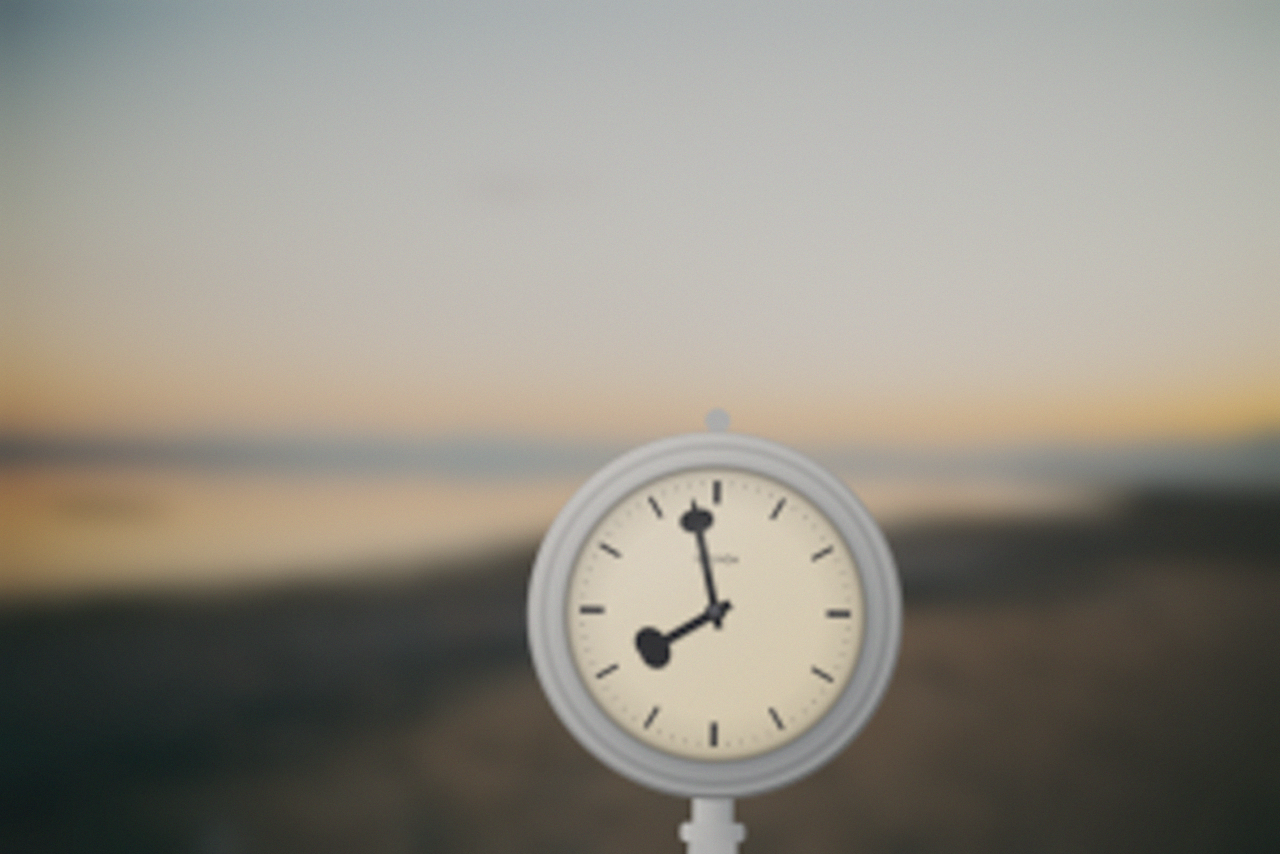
7:58
